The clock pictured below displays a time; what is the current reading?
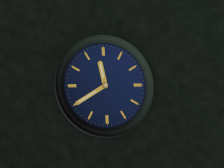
11:40
